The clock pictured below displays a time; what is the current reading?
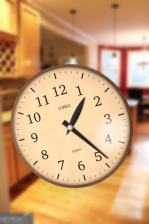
1:24
